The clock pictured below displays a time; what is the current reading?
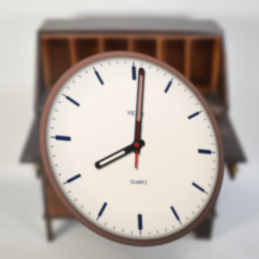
8:01:01
